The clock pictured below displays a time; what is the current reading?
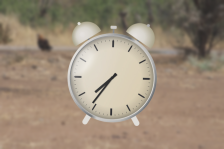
7:36
